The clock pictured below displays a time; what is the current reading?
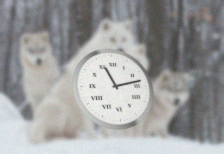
11:13
